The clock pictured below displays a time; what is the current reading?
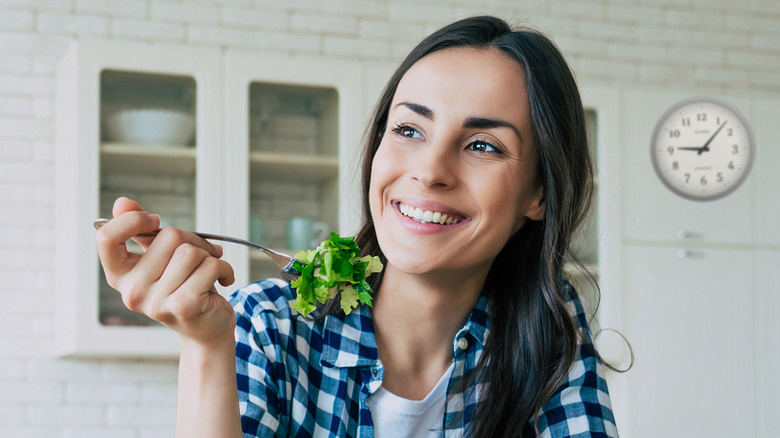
9:07
